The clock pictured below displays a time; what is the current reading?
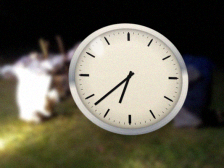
6:38
